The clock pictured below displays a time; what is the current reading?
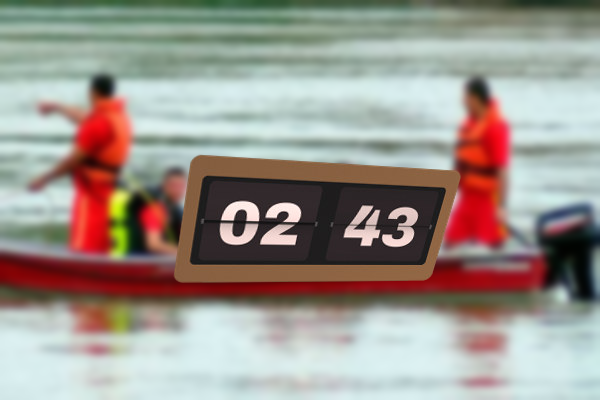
2:43
